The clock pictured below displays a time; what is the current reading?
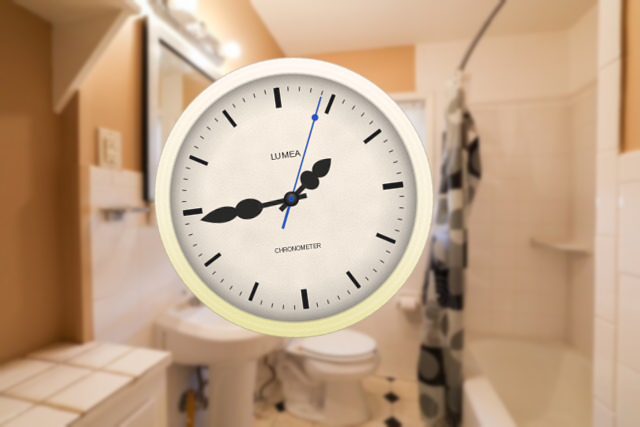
1:44:04
